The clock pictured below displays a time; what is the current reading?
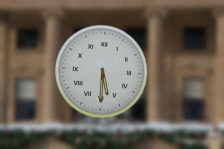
5:30
